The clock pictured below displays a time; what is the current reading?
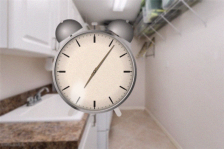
7:06
